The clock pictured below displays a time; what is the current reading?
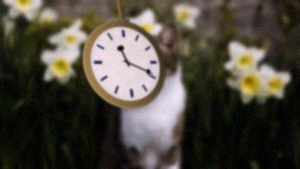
11:19
